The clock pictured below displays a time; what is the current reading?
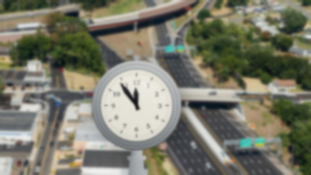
11:54
